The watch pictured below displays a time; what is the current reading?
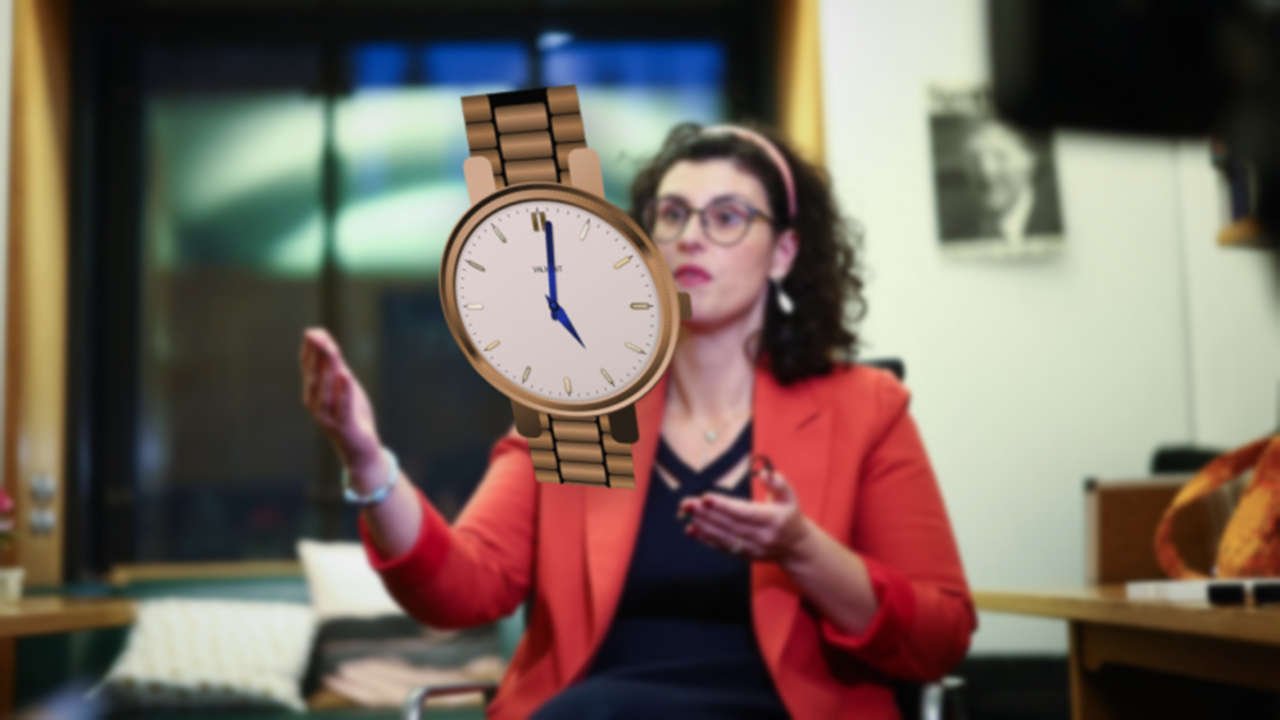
5:01
